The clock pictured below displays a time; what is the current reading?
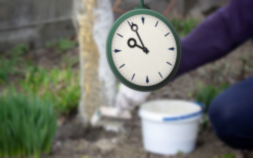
9:56
